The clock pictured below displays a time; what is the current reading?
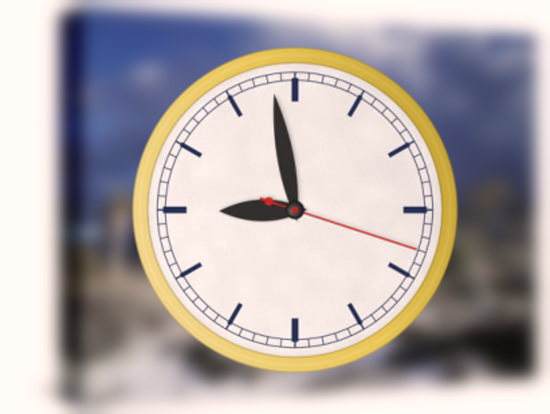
8:58:18
